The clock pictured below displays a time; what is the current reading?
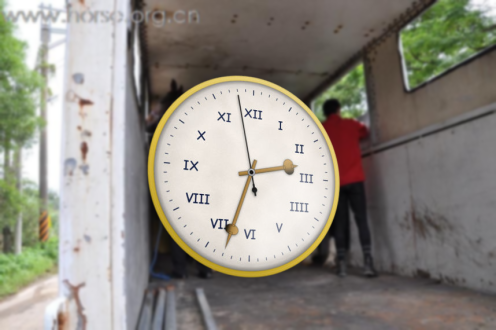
2:32:58
